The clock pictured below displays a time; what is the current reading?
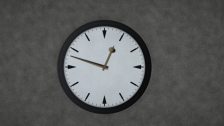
12:48
